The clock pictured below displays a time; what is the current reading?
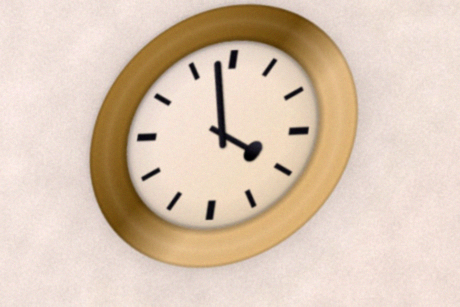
3:58
